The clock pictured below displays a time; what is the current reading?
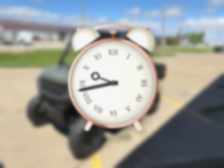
9:43
